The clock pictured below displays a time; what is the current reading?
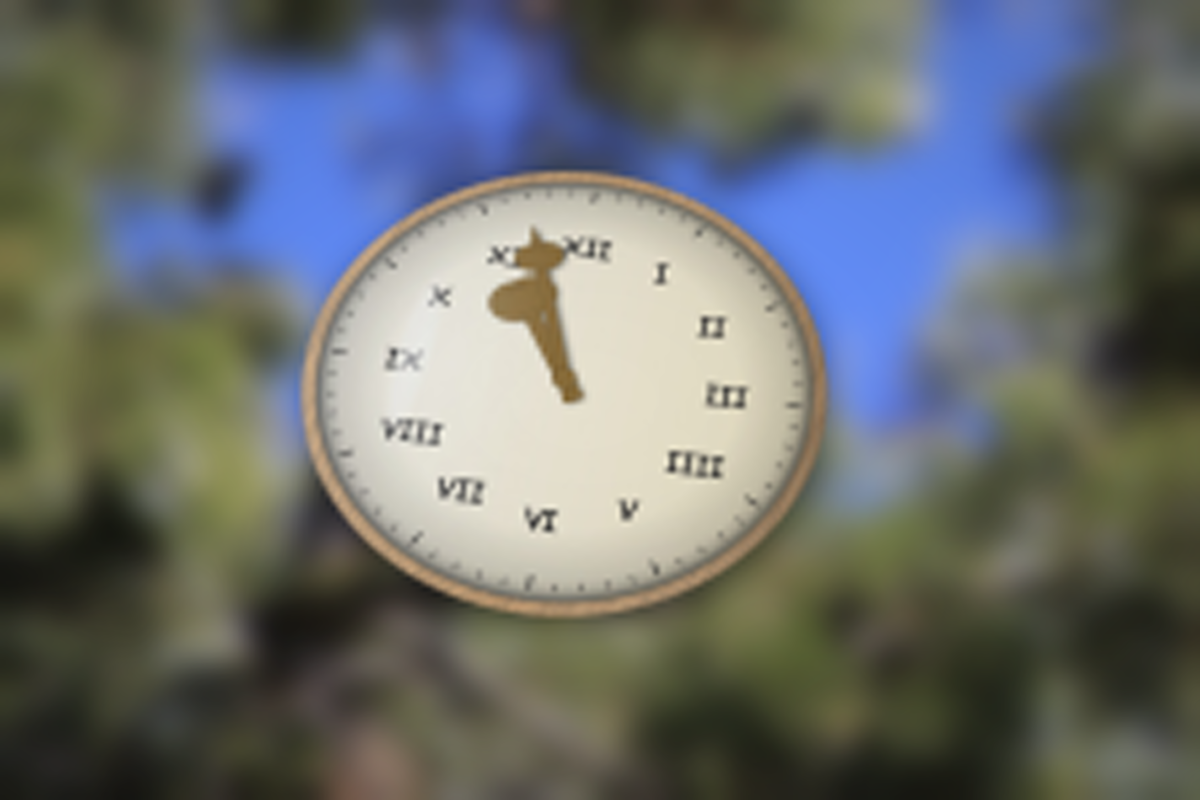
10:57
